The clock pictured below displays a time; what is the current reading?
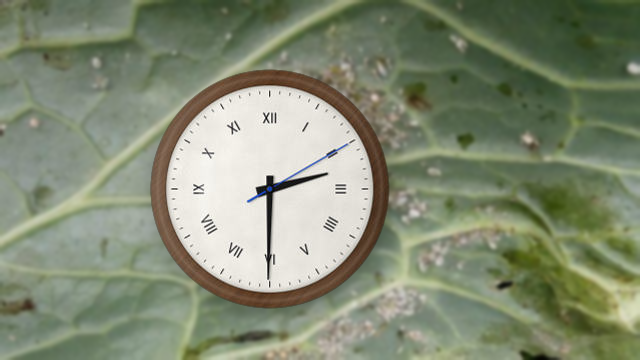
2:30:10
